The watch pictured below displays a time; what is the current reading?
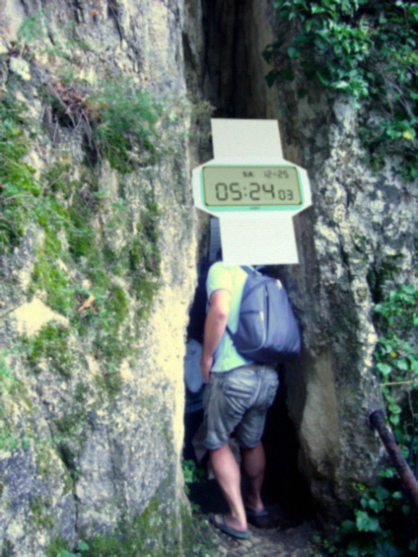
5:24
